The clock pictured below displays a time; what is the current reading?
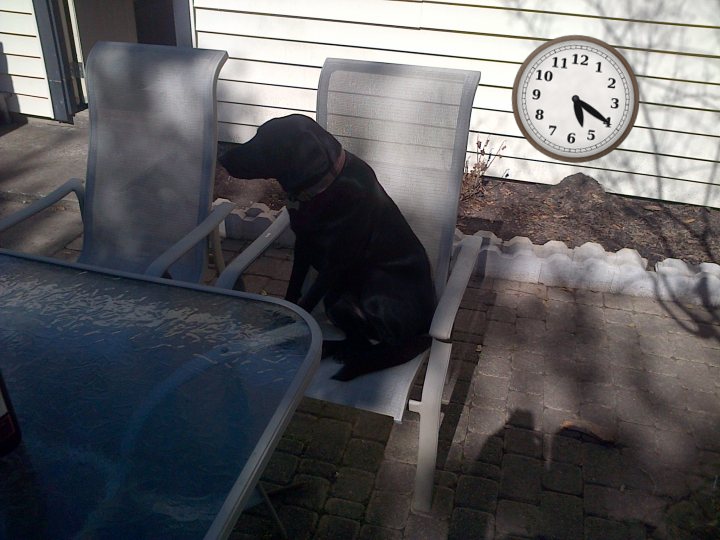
5:20
